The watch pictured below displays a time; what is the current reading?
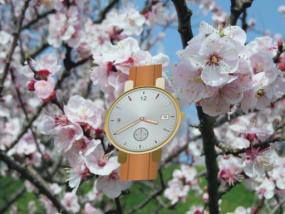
3:40
